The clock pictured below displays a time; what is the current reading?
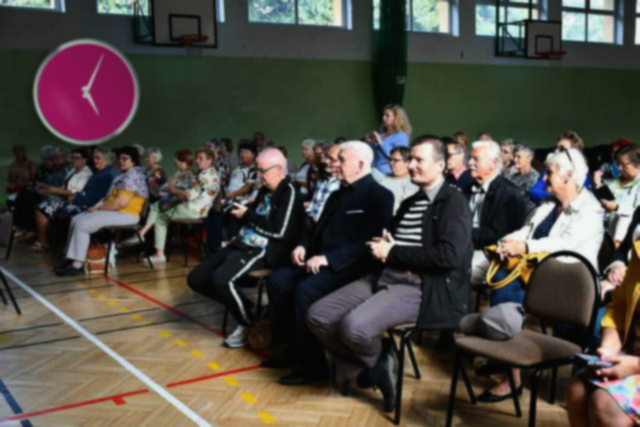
5:04
